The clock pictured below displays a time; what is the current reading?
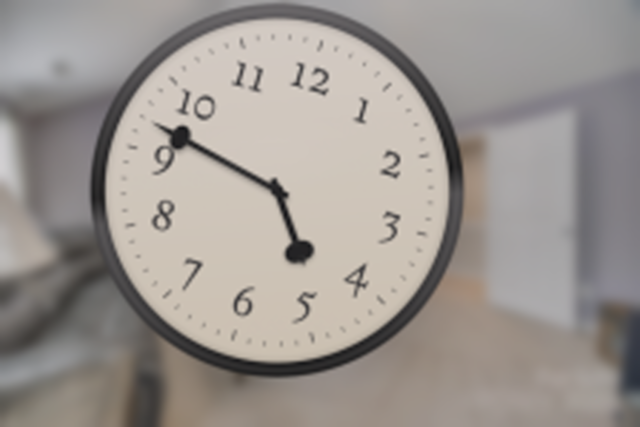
4:47
